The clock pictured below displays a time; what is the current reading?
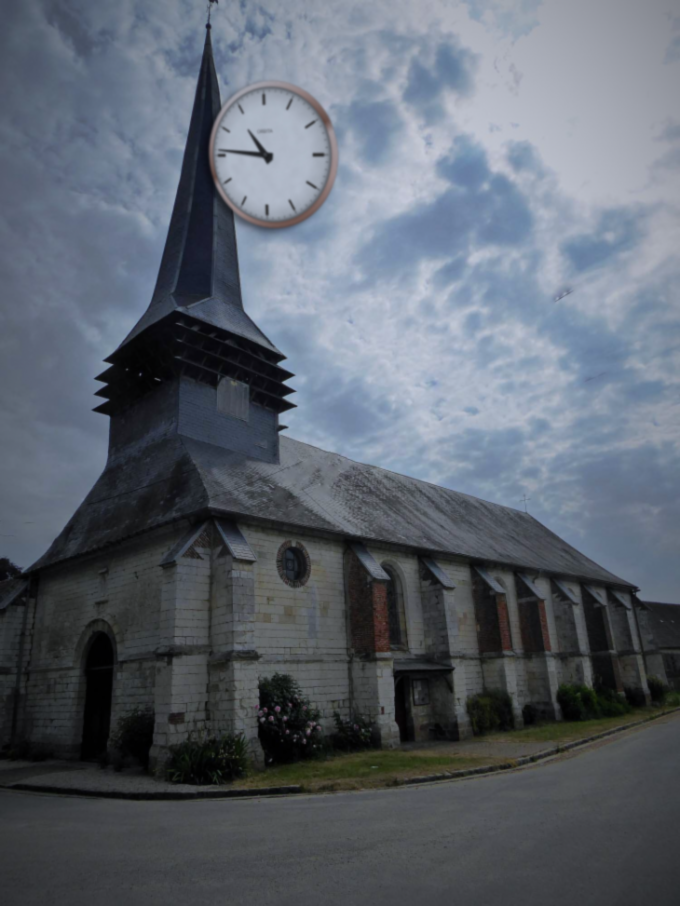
10:46
